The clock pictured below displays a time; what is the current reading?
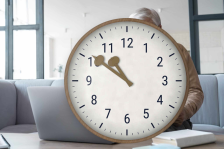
10:51
